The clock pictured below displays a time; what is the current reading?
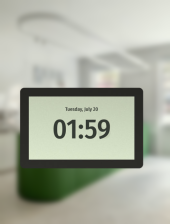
1:59
